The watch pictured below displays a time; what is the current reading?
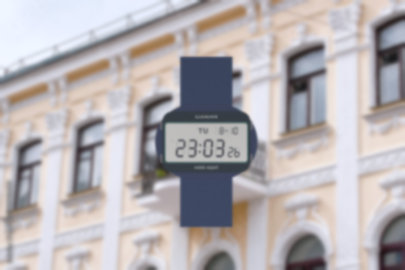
23:03
